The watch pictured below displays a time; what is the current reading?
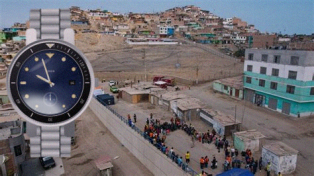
9:57
